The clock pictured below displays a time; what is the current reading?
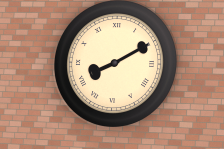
8:10
